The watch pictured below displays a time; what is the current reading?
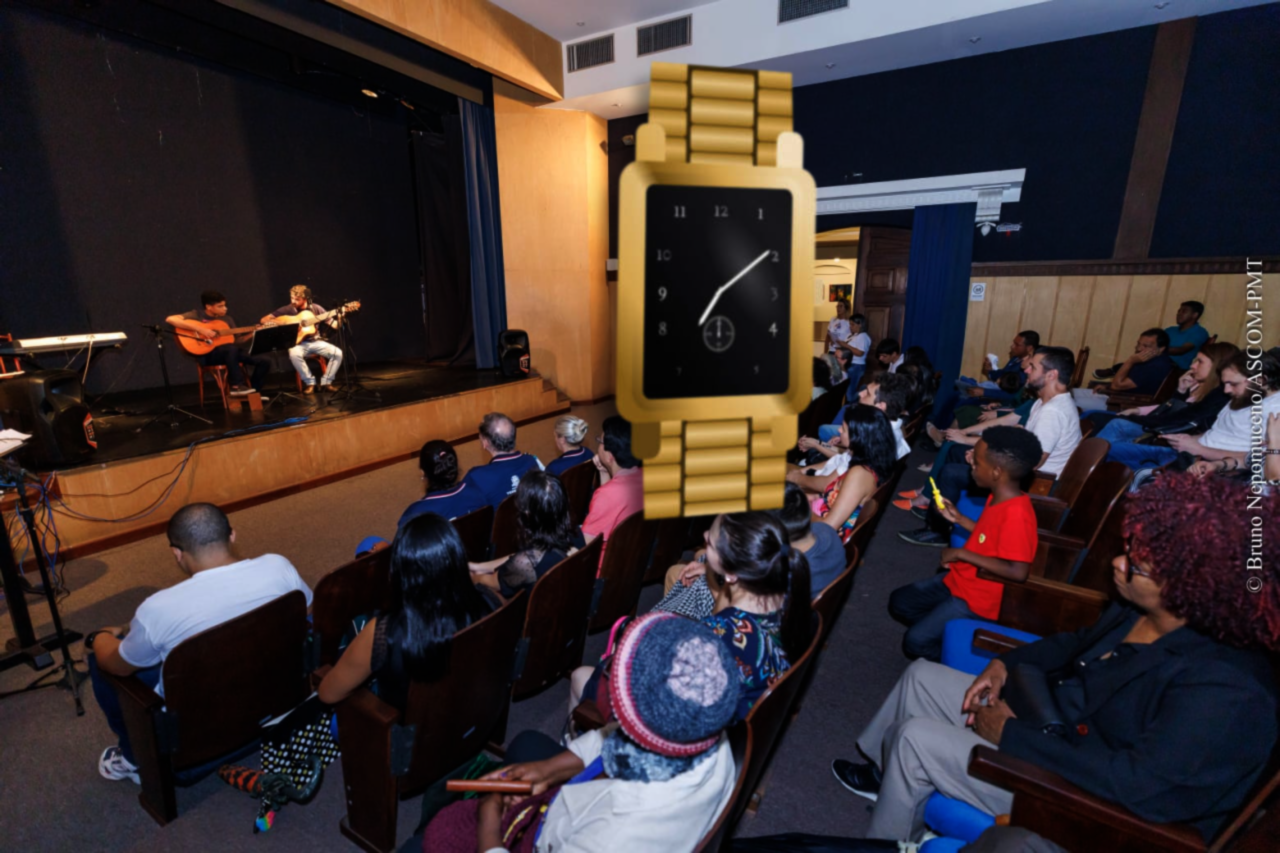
7:09
